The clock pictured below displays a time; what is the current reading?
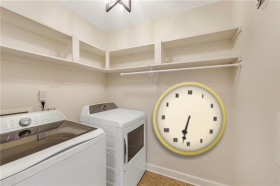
6:32
